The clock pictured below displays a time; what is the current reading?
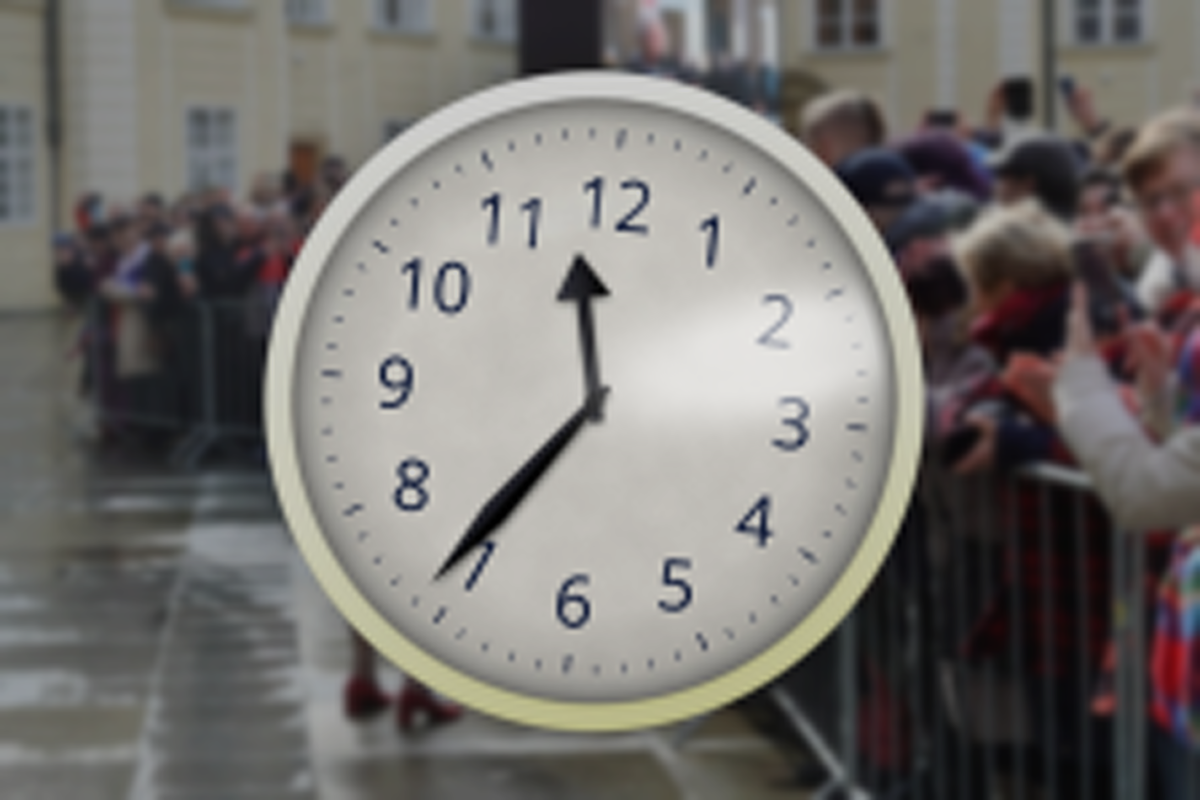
11:36
